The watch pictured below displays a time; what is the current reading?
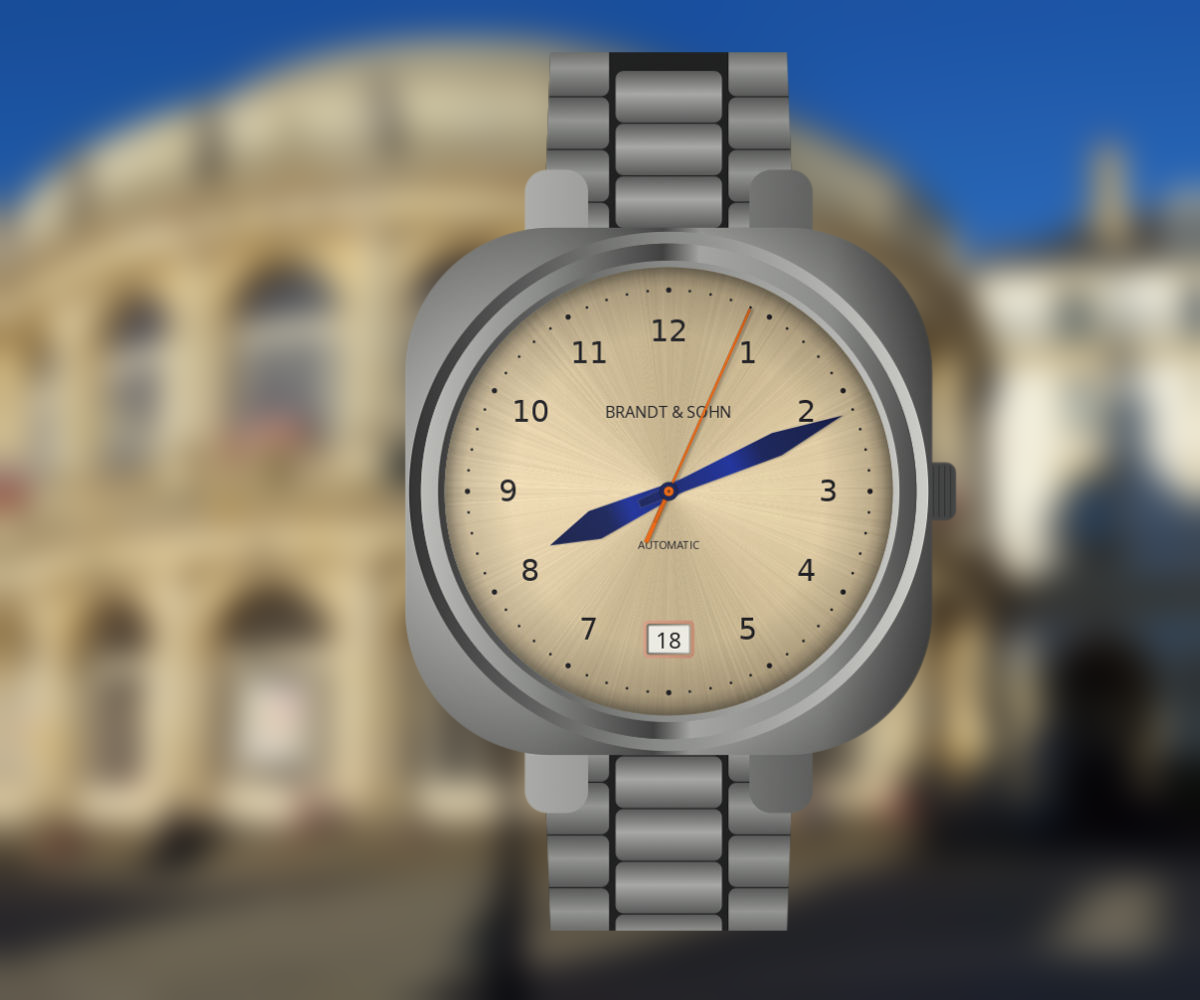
8:11:04
